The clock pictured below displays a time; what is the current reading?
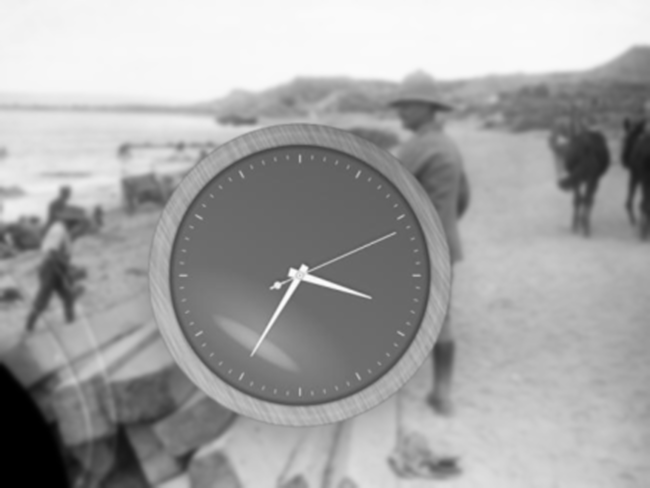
3:35:11
